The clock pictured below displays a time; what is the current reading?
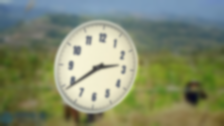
2:39
